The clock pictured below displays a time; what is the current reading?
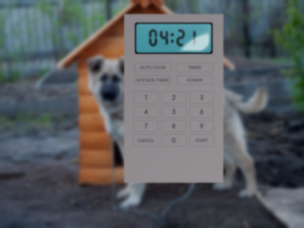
4:21
